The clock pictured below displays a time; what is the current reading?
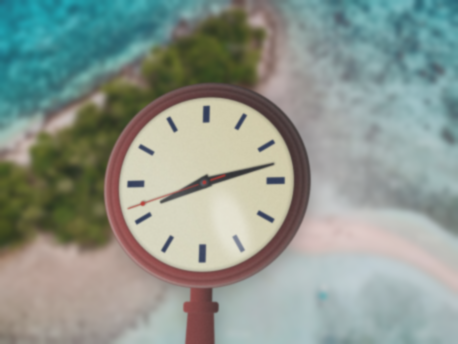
8:12:42
